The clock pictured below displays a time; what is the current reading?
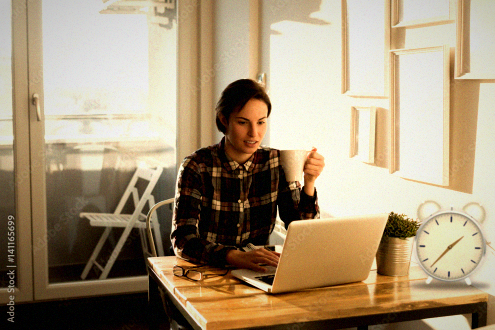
1:37
